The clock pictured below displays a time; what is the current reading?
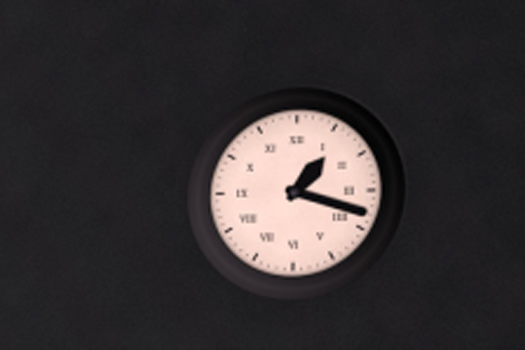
1:18
